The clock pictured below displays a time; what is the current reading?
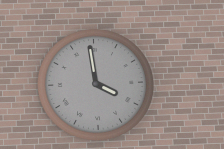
3:59
